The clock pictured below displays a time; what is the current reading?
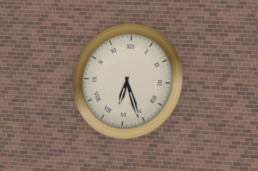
6:26
